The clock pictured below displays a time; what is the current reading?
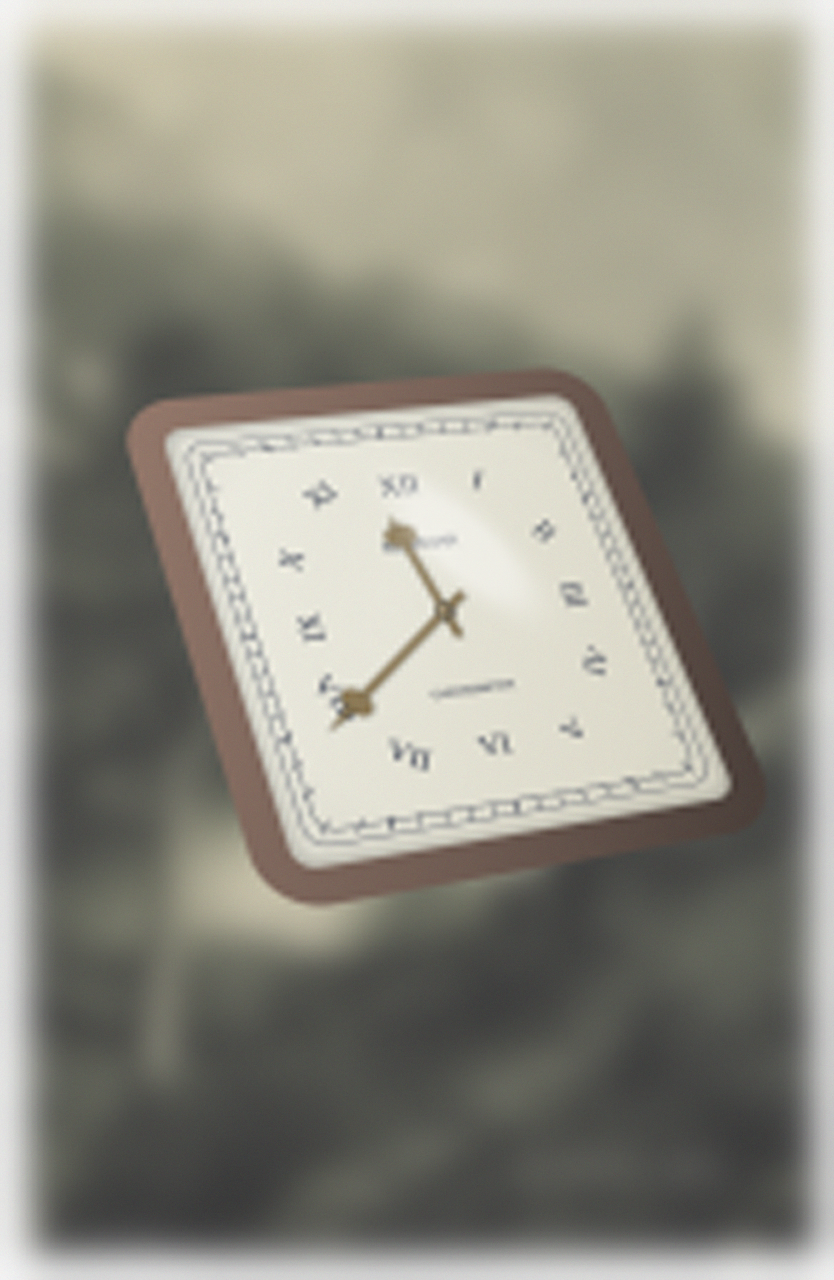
11:39
